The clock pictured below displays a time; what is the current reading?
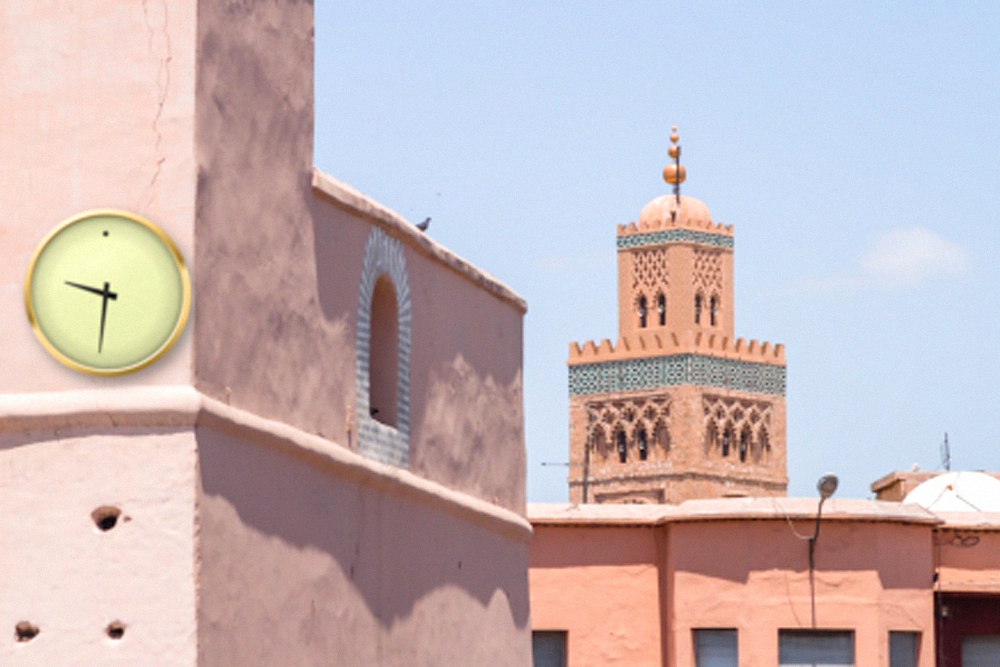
9:31
